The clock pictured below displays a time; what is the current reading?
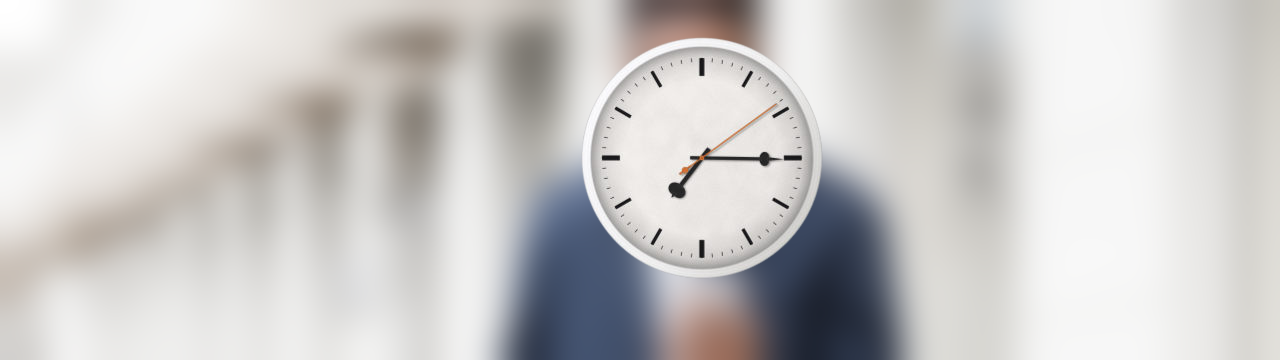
7:15:09
